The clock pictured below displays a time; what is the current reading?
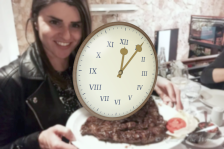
12:06
